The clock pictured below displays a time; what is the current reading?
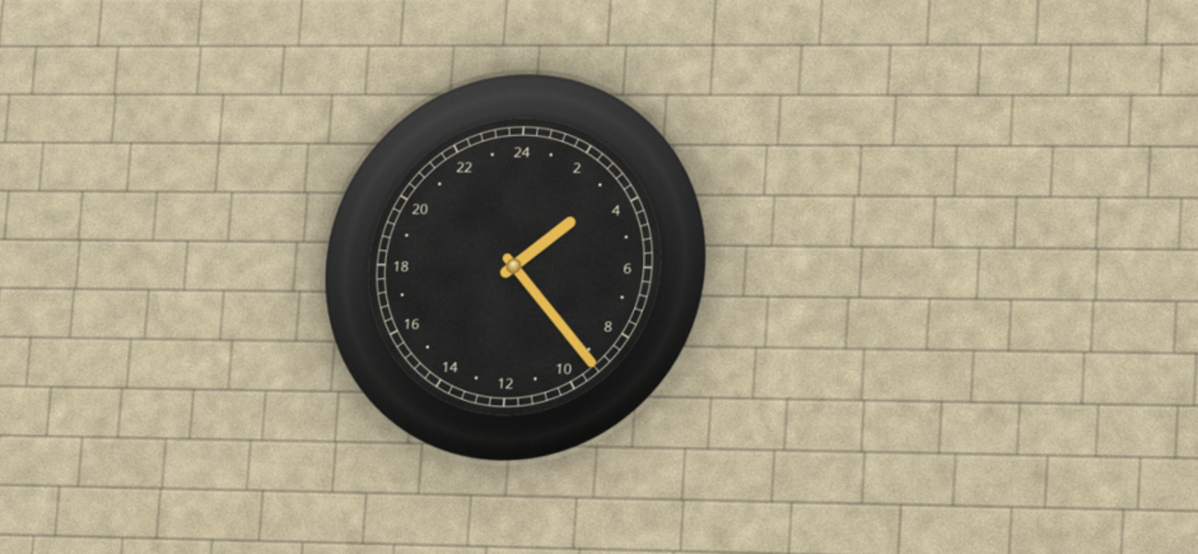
3:23
